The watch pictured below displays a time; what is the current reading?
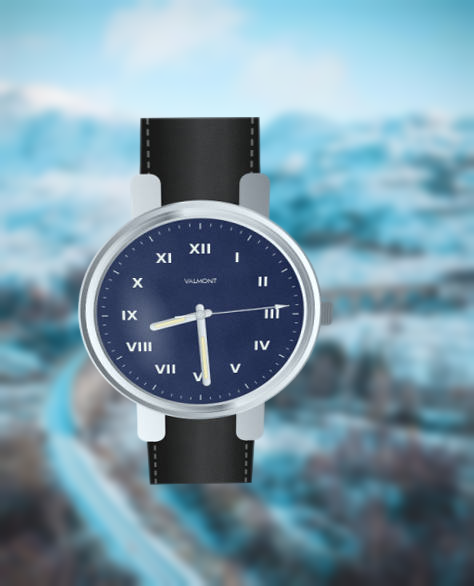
8:29:14
